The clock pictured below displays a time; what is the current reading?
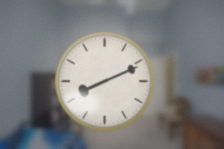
8:11
